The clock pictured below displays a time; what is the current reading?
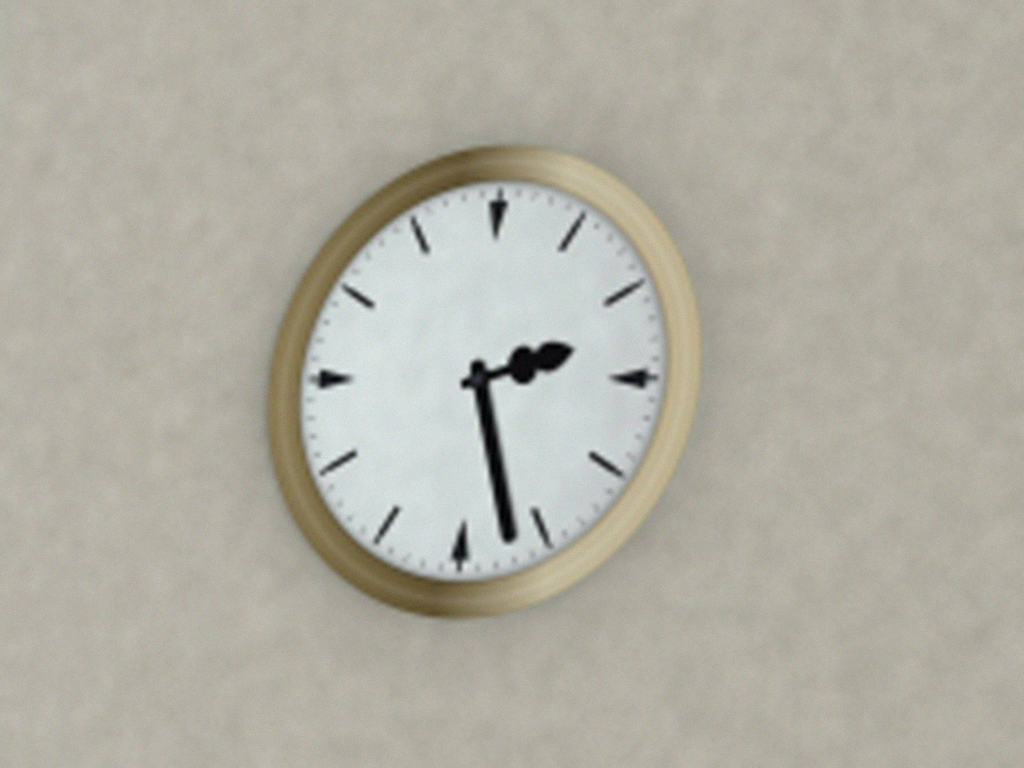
2:27
